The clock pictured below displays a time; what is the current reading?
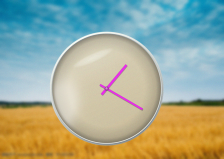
1:20
